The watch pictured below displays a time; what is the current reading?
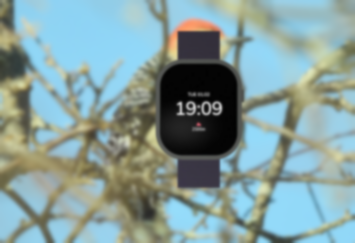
19:09
